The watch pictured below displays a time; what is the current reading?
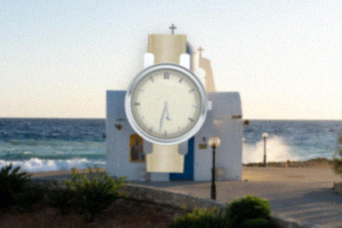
5:32
